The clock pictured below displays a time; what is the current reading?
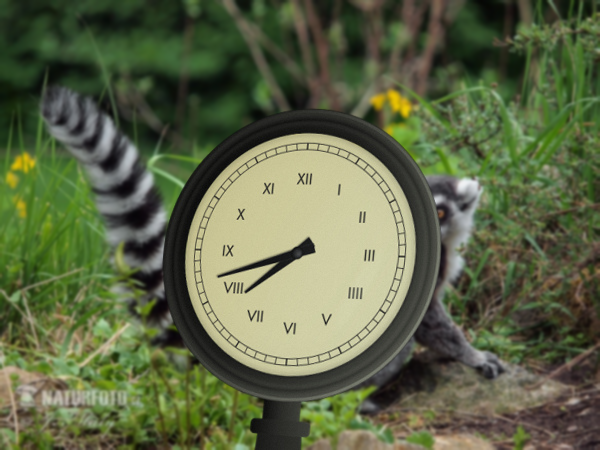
7:42
